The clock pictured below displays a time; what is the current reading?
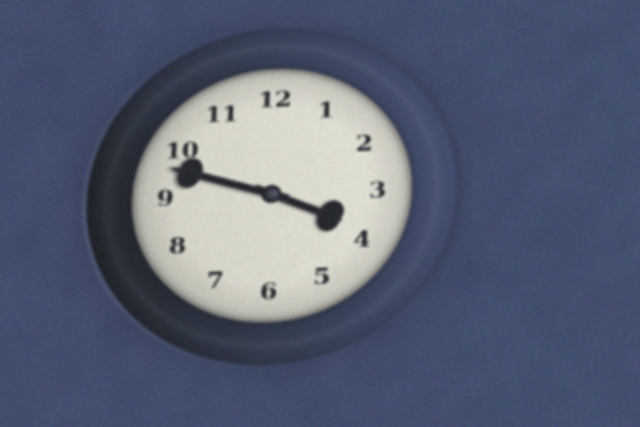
3:48
